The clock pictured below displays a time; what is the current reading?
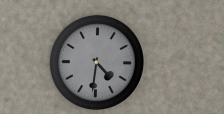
4:31
